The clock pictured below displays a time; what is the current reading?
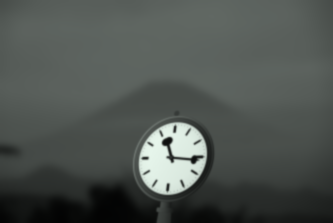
11:16
